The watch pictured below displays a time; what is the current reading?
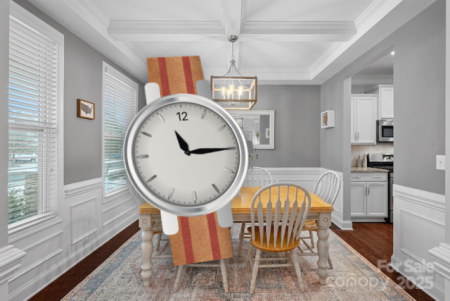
11:15
